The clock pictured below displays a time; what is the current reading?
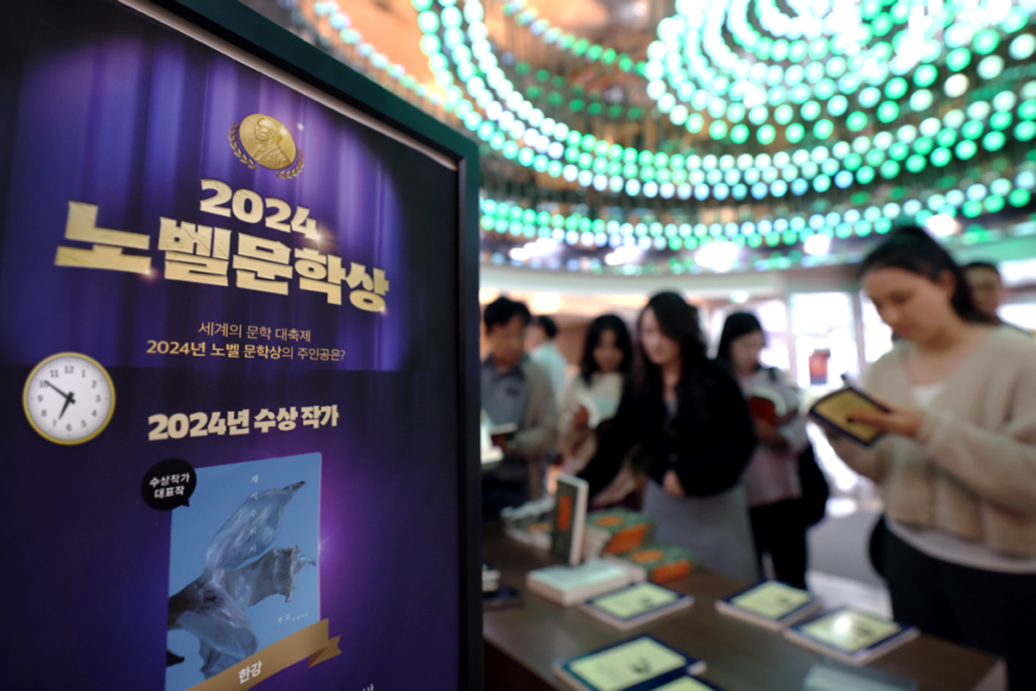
6:51
